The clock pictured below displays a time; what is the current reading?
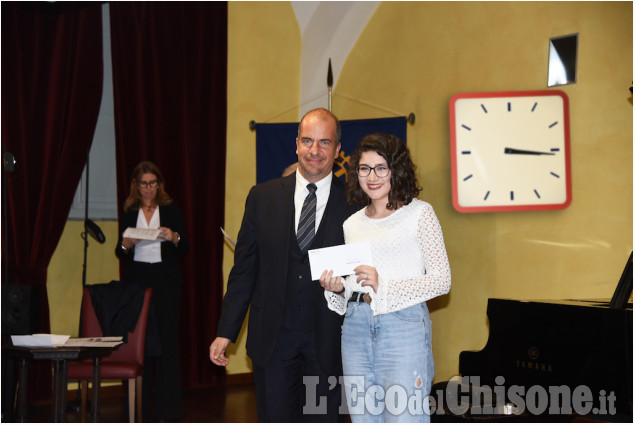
3:16
